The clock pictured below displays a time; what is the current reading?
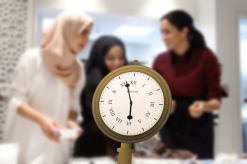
5:57
